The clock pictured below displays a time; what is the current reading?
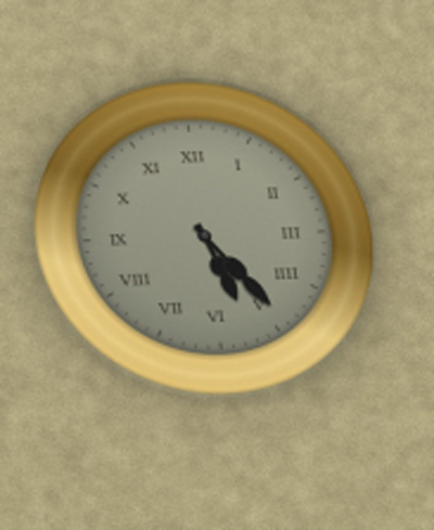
5:24
